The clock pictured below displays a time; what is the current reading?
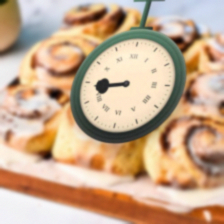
8:44
